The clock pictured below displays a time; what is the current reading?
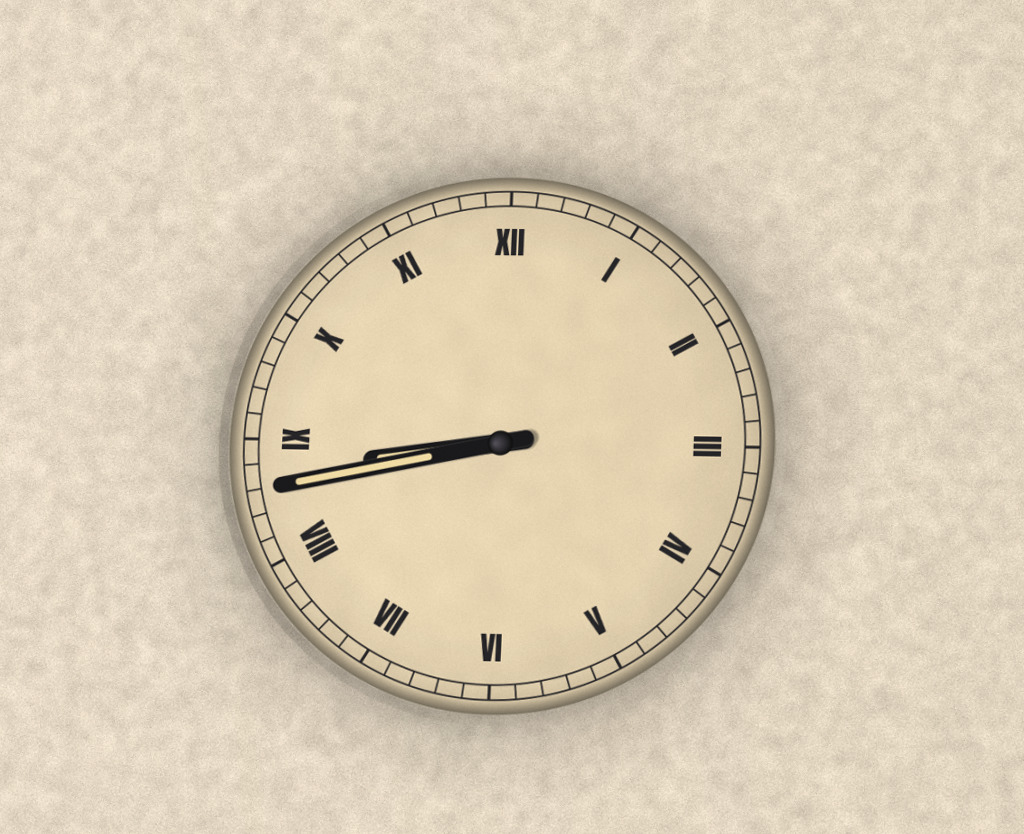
8:43
